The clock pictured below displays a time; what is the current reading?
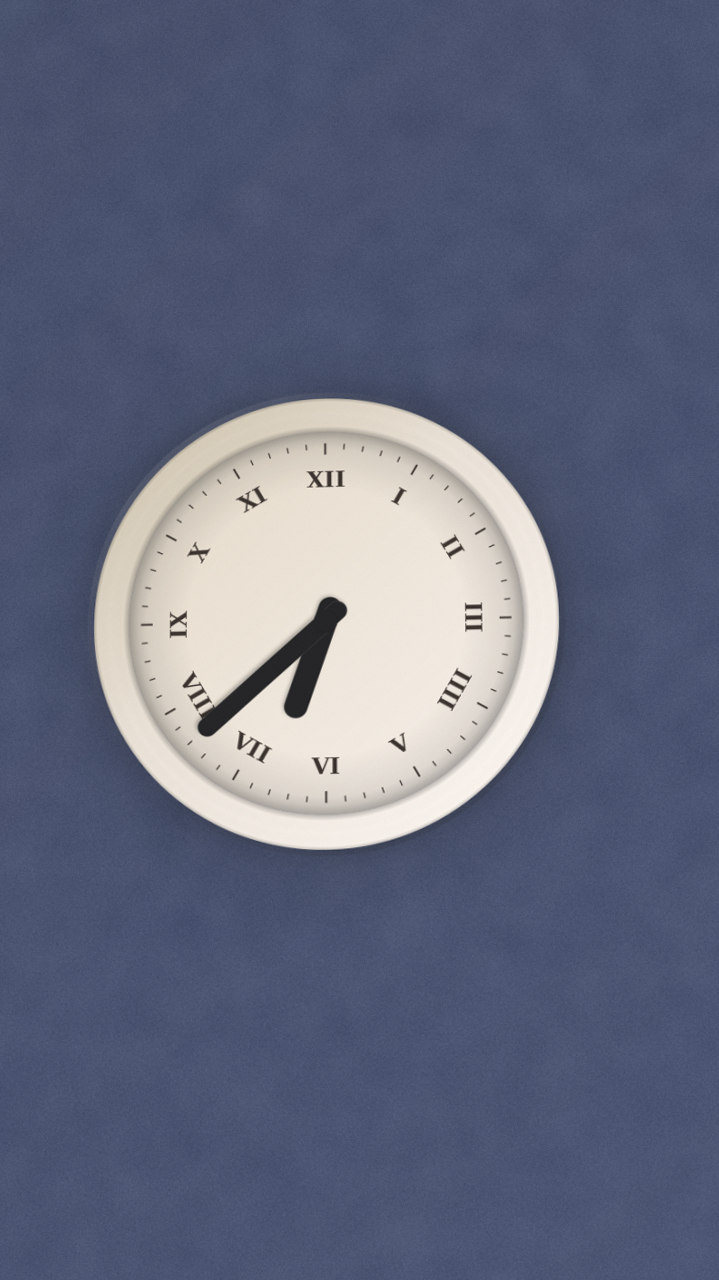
6:38
